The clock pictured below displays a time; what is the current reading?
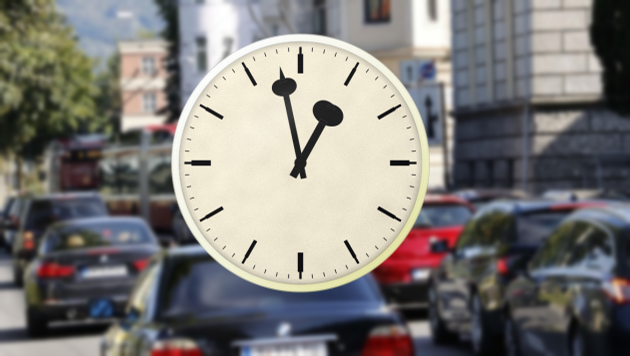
12:58
